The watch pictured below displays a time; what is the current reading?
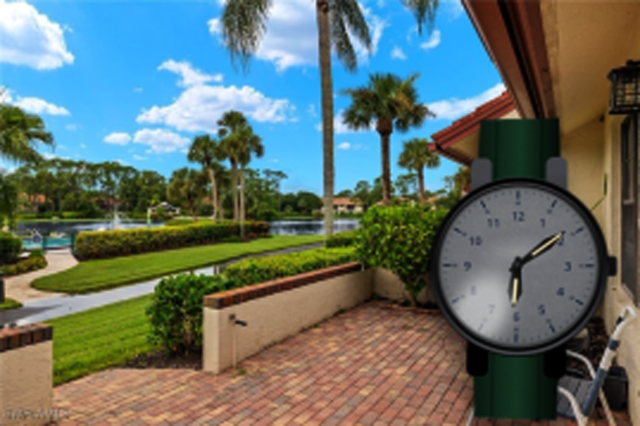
6:09
